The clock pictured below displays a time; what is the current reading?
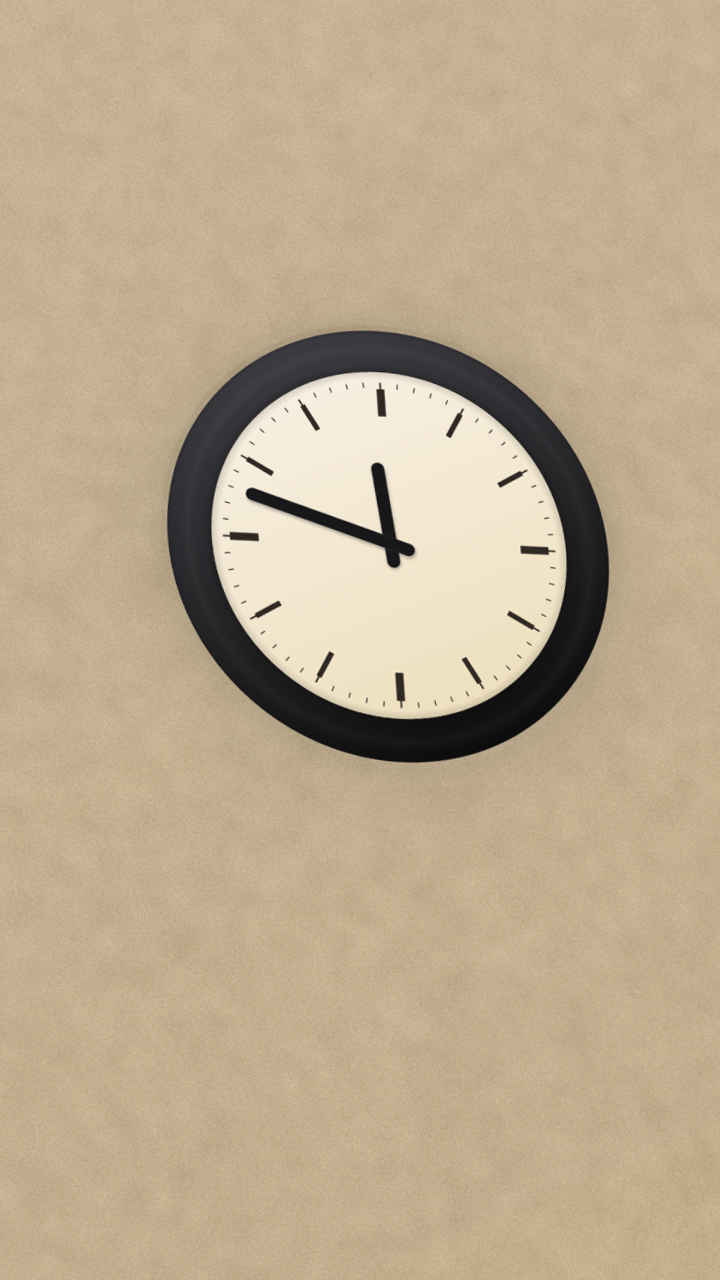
11:48
